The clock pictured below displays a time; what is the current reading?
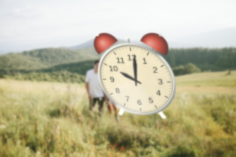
10:01
